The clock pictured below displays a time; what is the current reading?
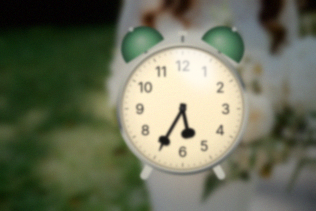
5:35
